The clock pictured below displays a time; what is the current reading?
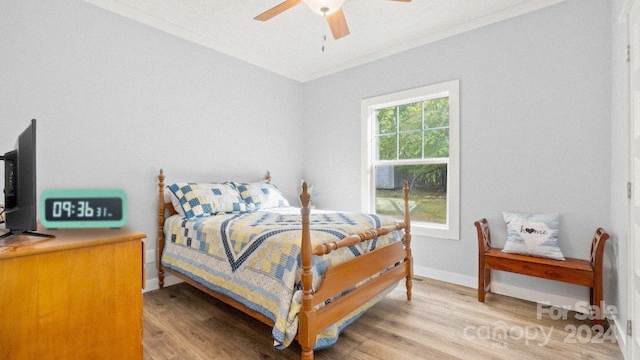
9:36
